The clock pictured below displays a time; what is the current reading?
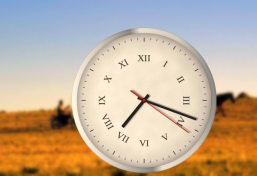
7:18:21
